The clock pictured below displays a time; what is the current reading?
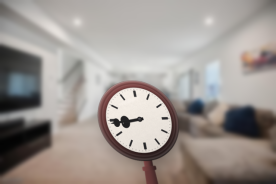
8:44
